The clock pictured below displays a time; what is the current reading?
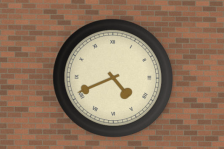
4:41
